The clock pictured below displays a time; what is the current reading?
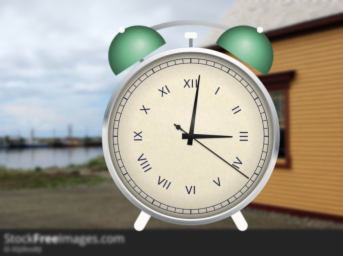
3:01:21
